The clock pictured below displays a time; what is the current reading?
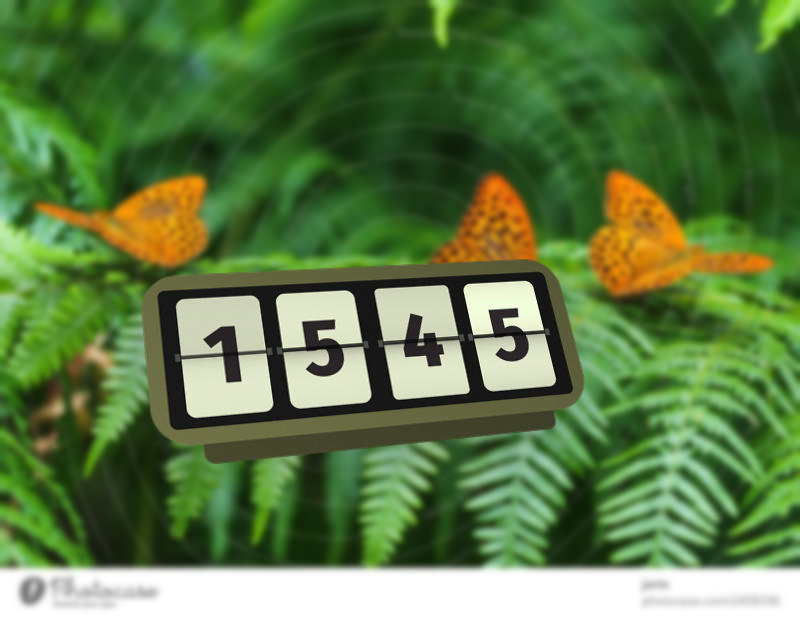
15:45
